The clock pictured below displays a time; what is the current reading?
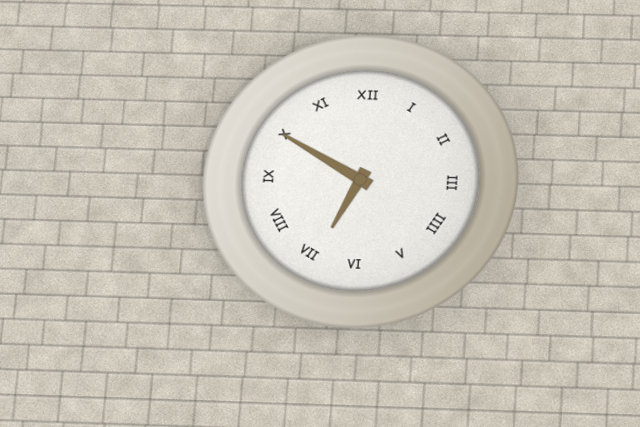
6:50
